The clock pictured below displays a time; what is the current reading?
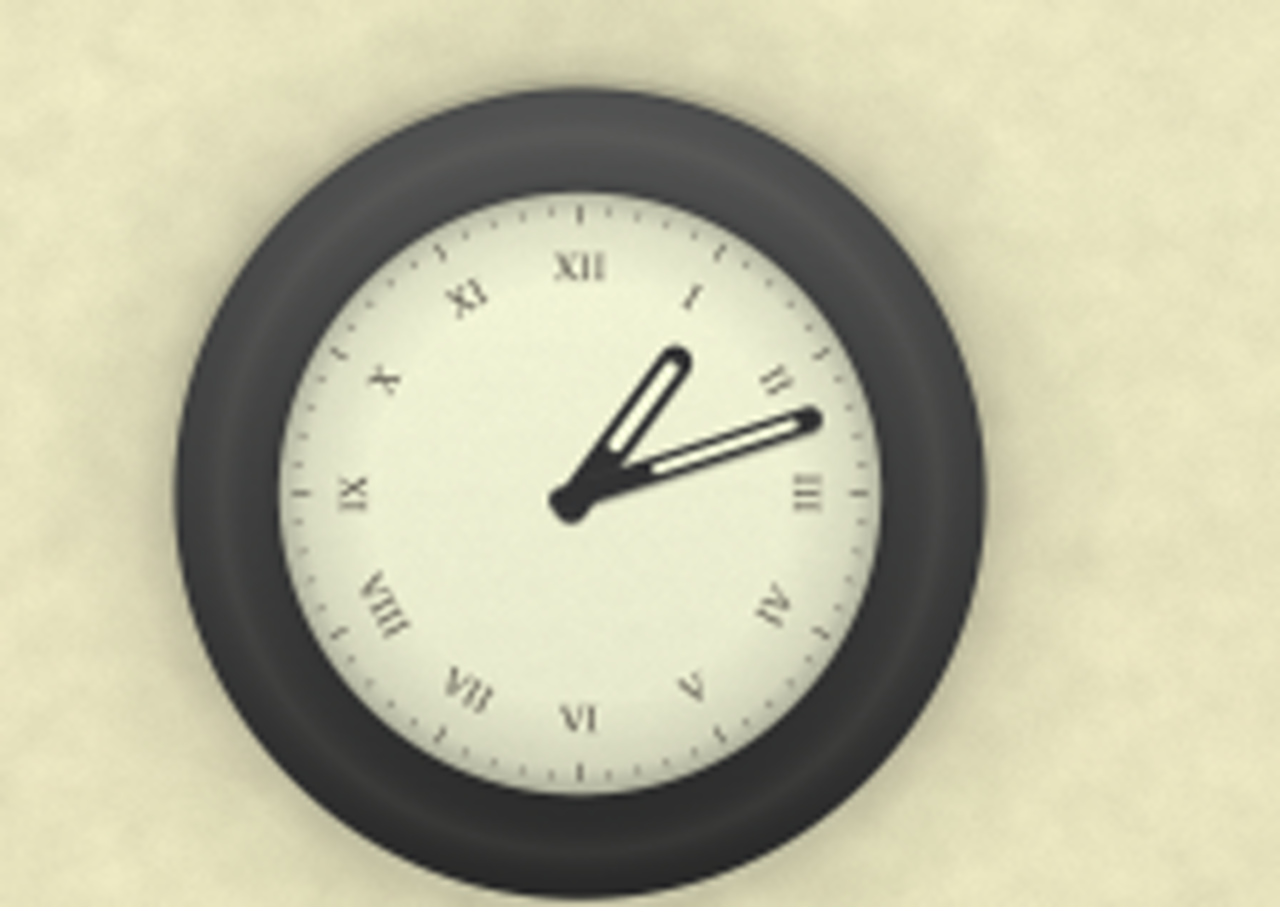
1:12
